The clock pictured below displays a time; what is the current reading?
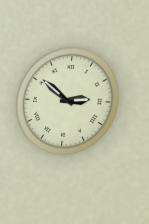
2:51
